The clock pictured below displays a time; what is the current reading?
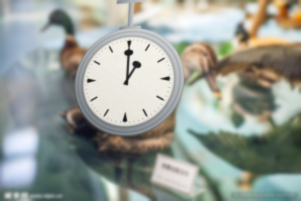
1:00
